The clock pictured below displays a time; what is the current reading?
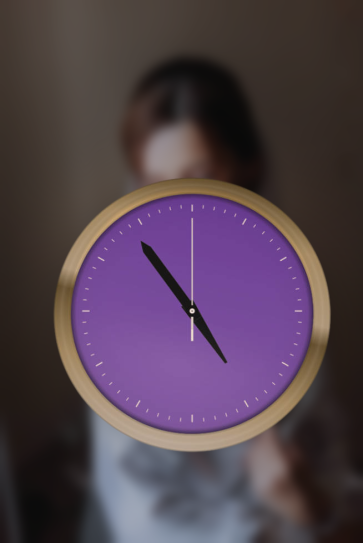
4:54:00
